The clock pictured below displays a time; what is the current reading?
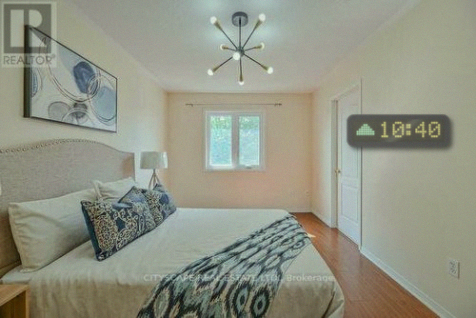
10:40
